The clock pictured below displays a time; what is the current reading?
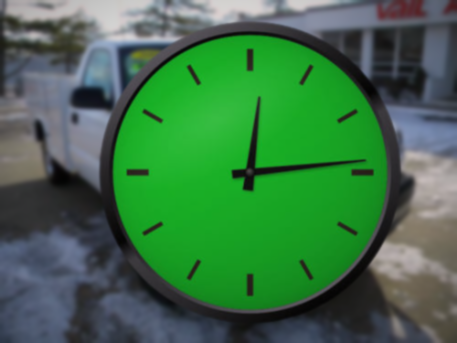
12:14
